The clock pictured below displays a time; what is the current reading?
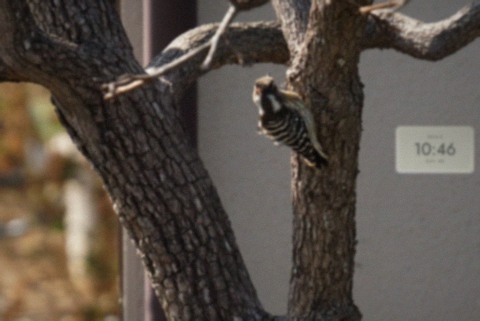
10:46
